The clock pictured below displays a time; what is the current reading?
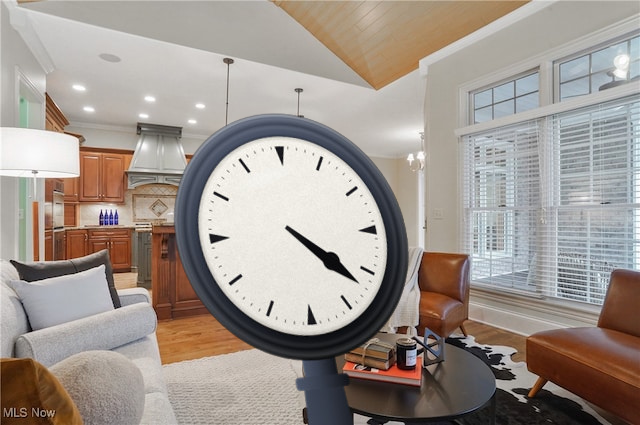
4:22
